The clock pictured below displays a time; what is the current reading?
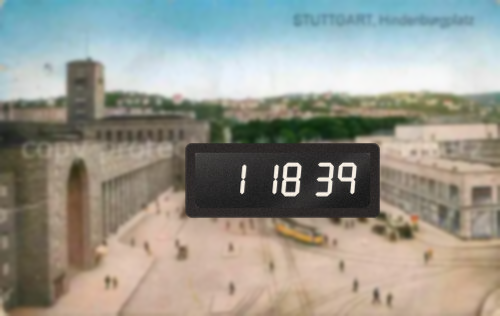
1:18:39
